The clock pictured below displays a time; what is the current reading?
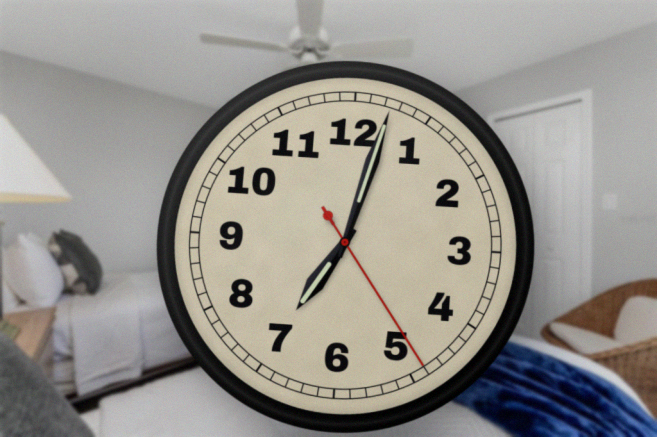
7:02:24
